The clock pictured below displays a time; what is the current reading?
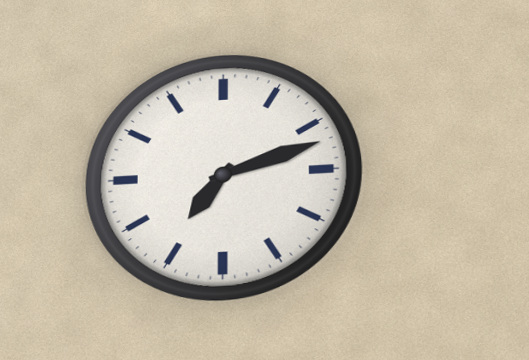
7:12
